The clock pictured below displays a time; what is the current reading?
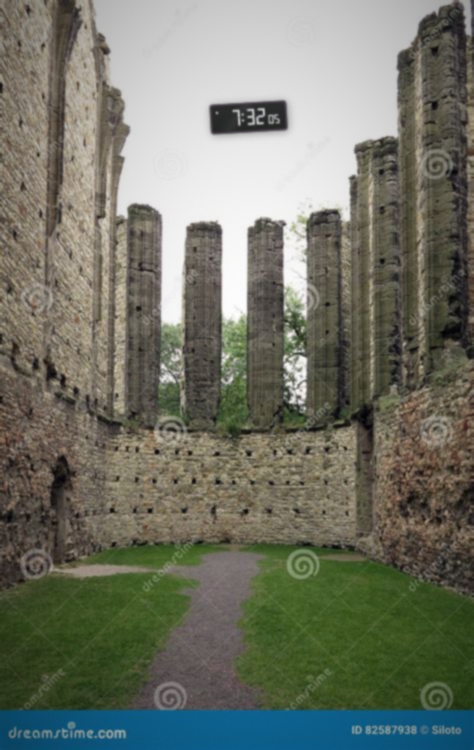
7:32
